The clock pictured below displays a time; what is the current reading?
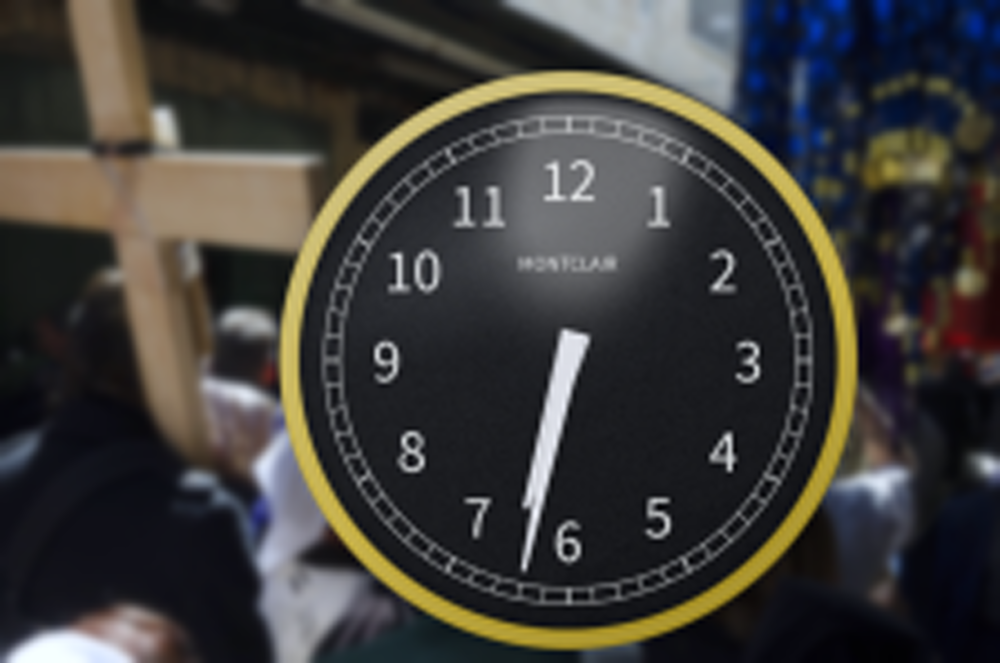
6:32
